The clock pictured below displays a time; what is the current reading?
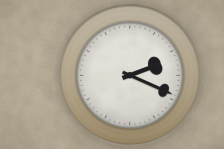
2:19
